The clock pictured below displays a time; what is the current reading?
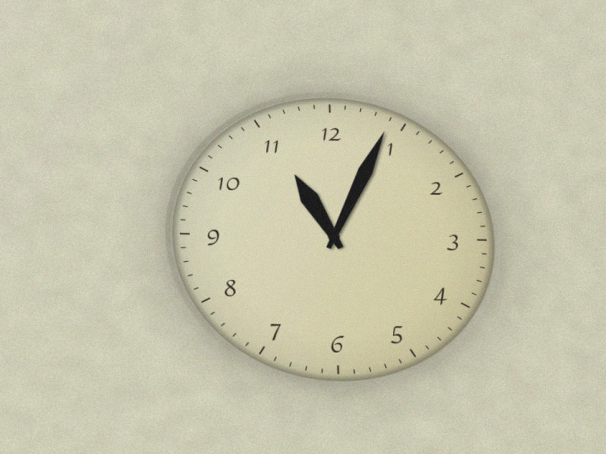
11:04
